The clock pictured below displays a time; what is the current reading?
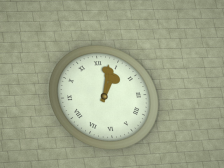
1:03
